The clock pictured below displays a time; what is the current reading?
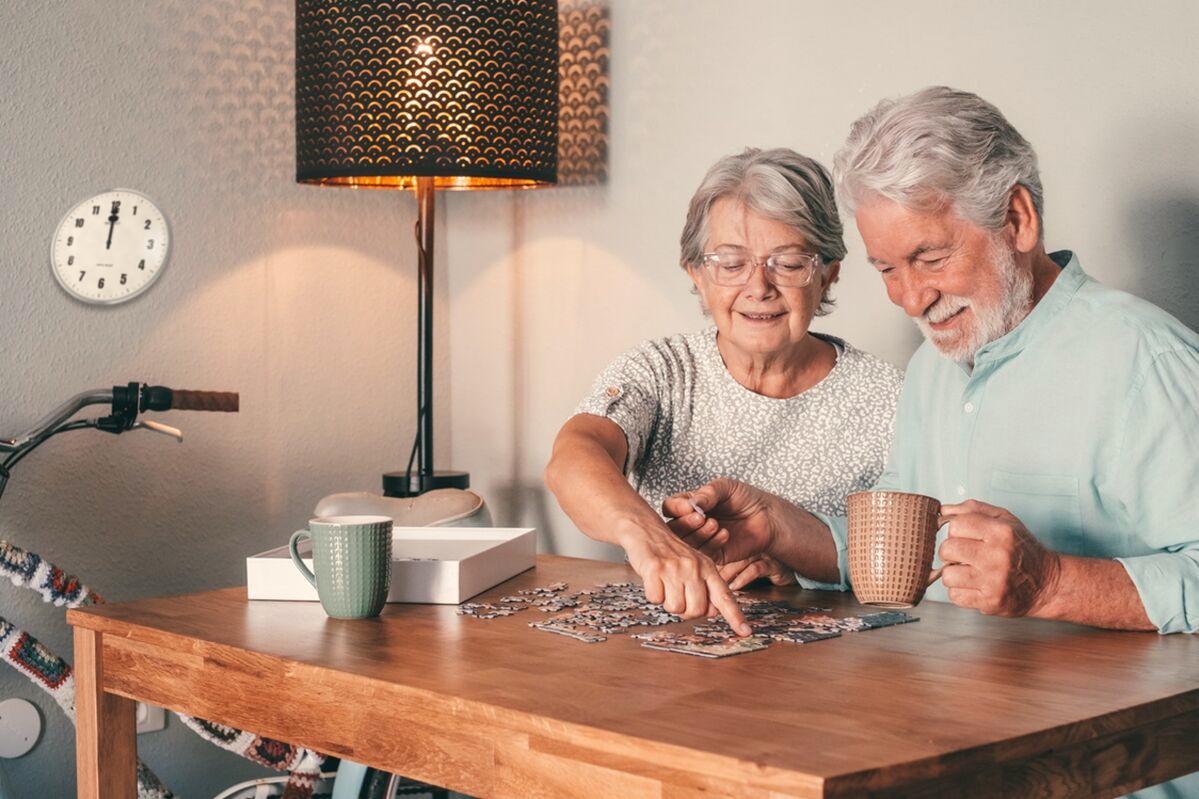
12:00
